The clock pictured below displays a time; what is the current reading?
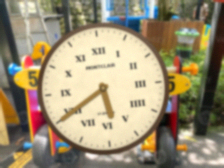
5:40
